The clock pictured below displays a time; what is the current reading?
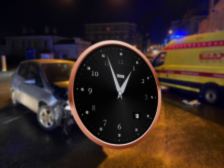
12:56
